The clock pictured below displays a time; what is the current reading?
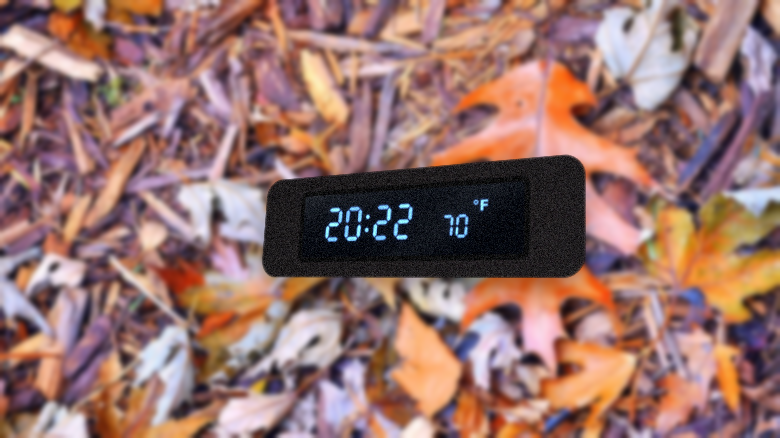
20:22
